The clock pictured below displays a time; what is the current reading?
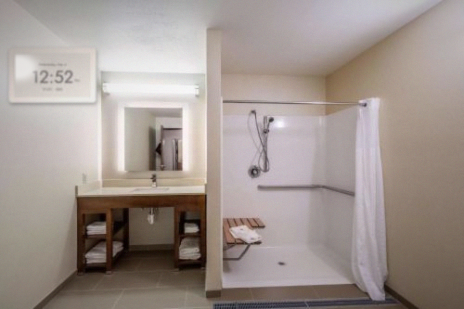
12:52
